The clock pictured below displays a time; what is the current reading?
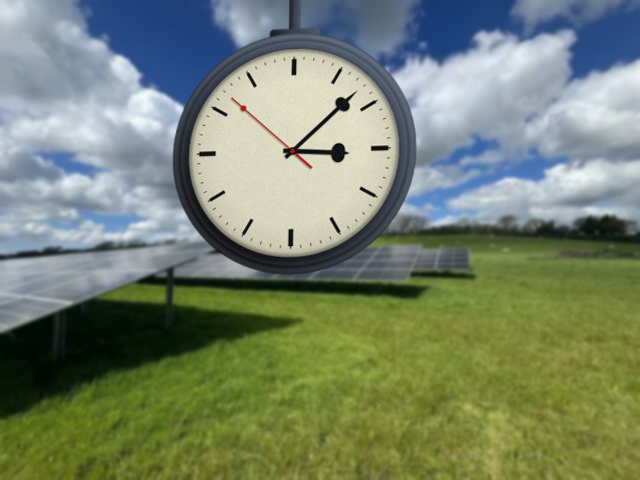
3:07:52
